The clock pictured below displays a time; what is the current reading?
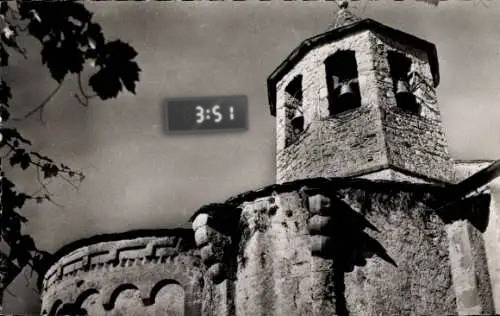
3:51
